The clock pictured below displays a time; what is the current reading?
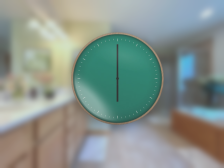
6:00
